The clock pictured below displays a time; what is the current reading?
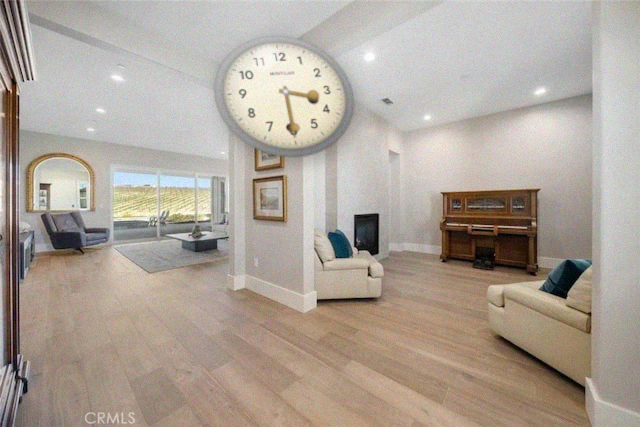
3:30
